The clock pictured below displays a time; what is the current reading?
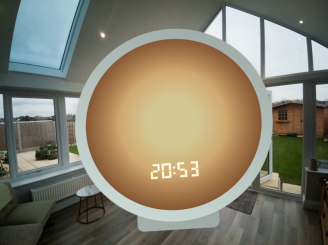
20:53
